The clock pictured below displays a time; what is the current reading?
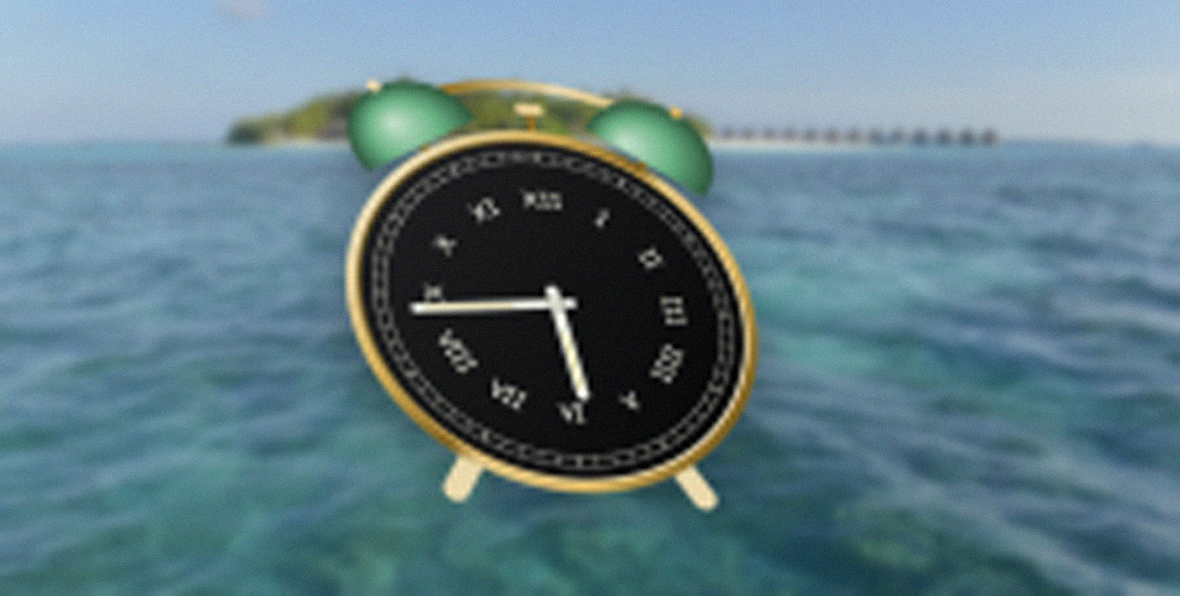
5:44
